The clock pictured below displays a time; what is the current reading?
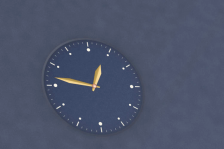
12:47
